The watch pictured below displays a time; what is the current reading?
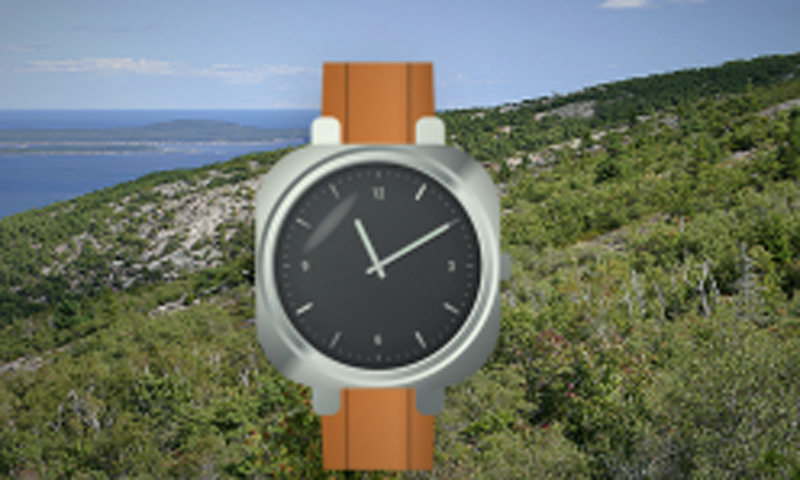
11:10
